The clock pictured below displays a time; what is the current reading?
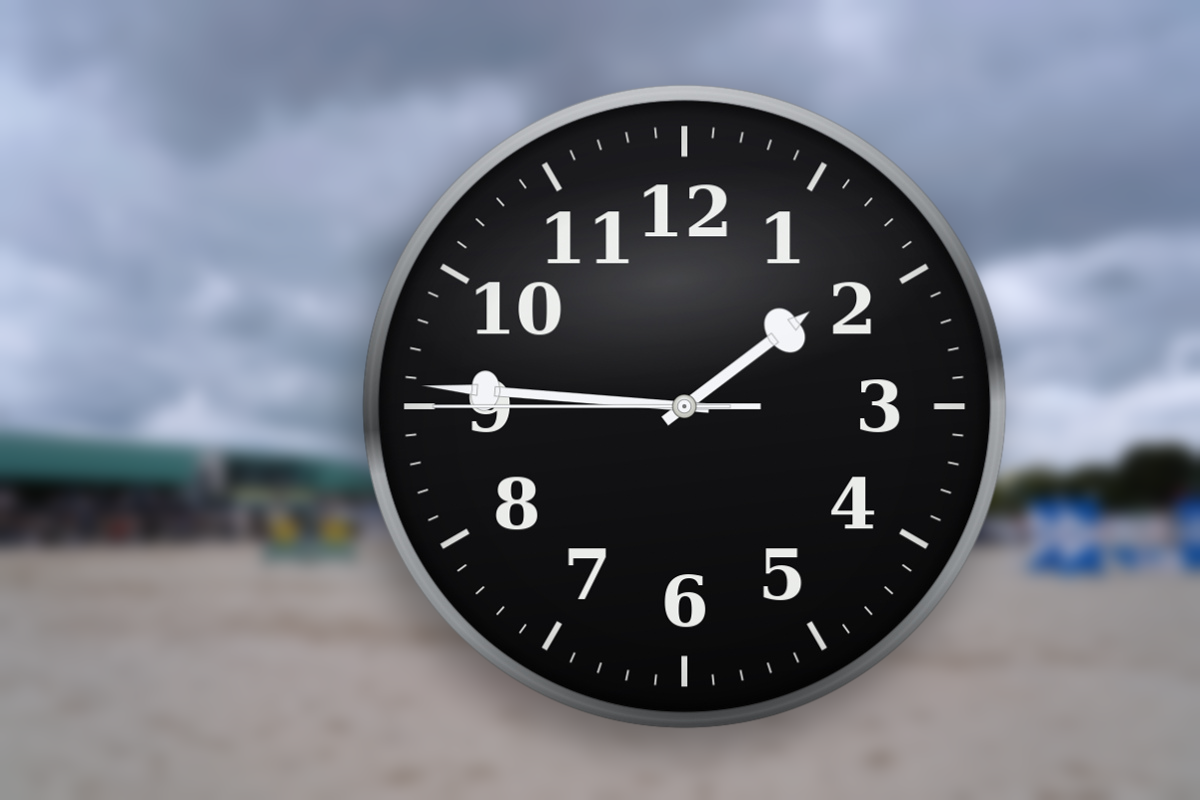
1:45:45
